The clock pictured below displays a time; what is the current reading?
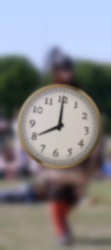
8:00
